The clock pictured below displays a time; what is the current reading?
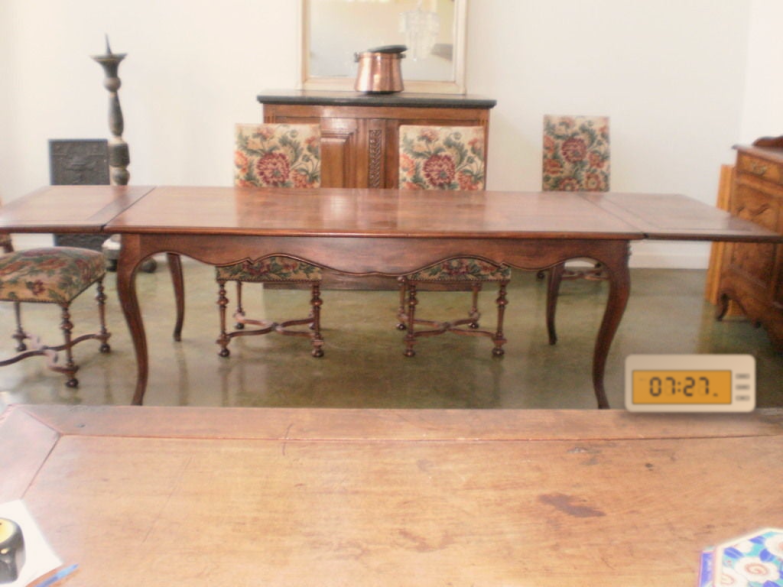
7:27
